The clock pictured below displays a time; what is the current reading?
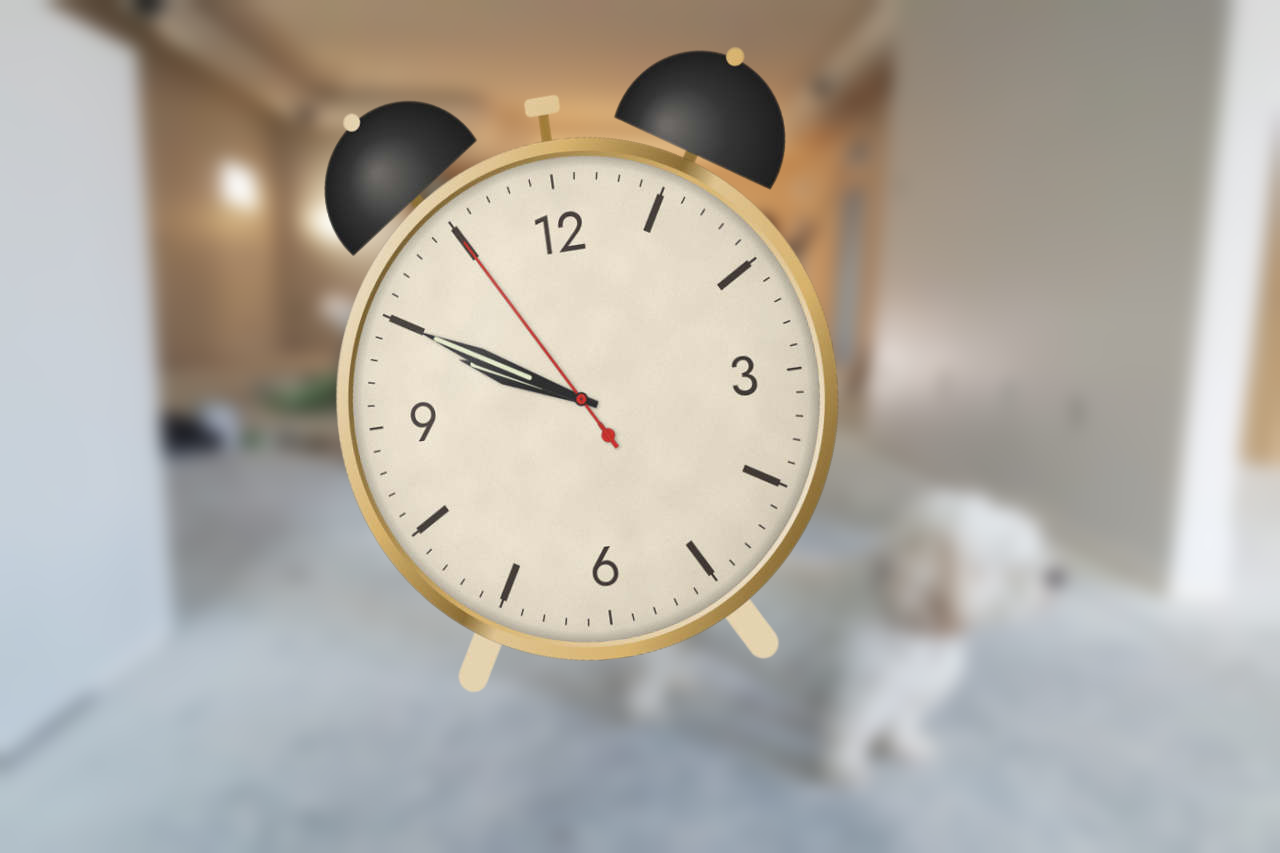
9:49:55
